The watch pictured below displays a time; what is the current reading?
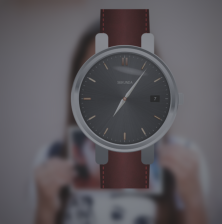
7:06
